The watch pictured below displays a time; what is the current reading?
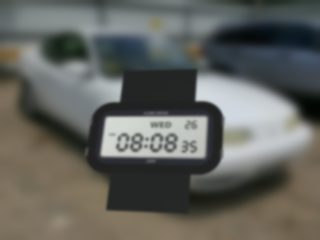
8:08:35
